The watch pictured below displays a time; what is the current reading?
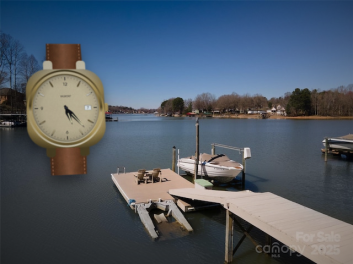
5:23
